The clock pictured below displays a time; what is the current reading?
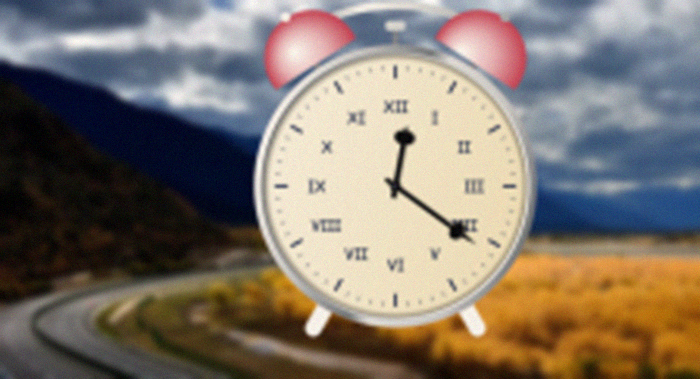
12:21
